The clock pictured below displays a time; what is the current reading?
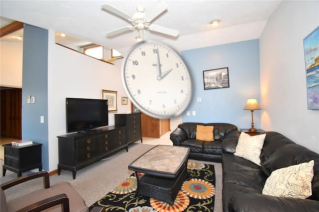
2:01
